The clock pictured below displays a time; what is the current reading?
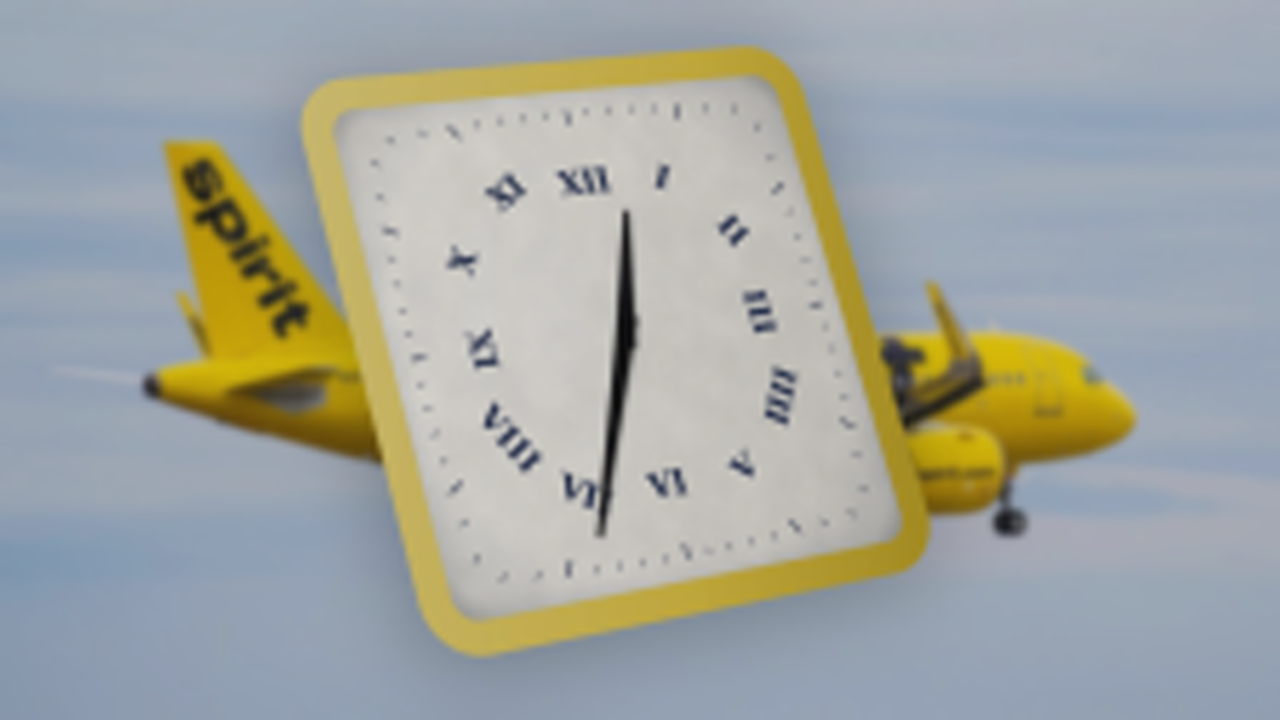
12:34
